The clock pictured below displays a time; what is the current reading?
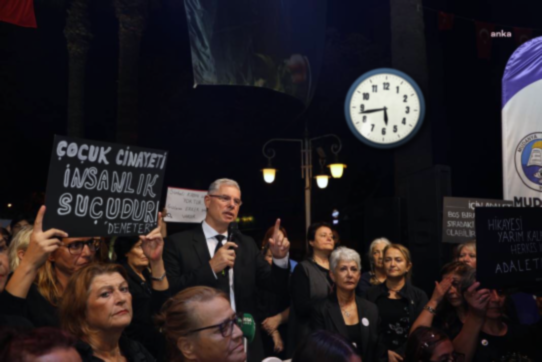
5:43
